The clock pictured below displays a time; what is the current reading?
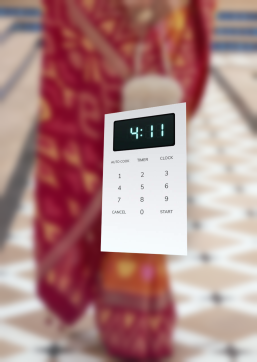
4:11
